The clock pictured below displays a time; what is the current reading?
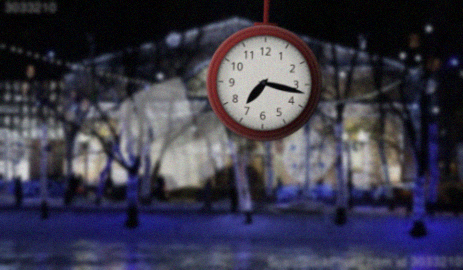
7:17
